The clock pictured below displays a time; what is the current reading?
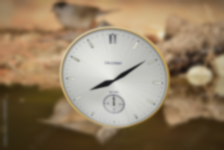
8:09
